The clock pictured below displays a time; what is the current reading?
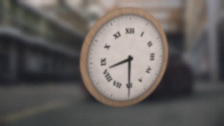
8:30
